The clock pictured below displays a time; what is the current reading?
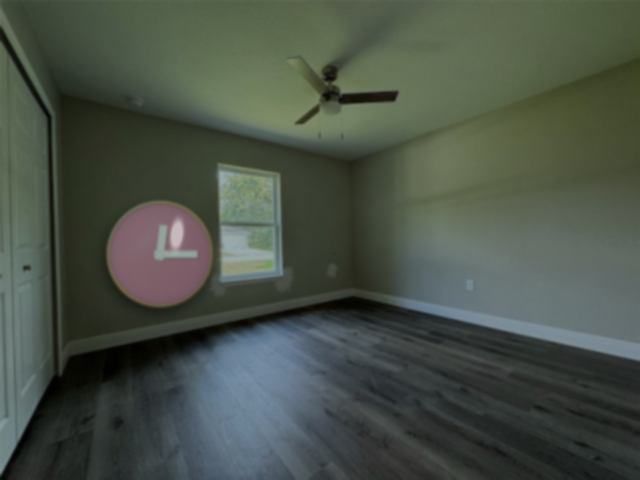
12:15
